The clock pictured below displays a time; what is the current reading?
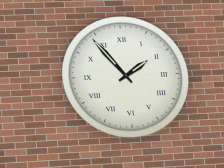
1:54
